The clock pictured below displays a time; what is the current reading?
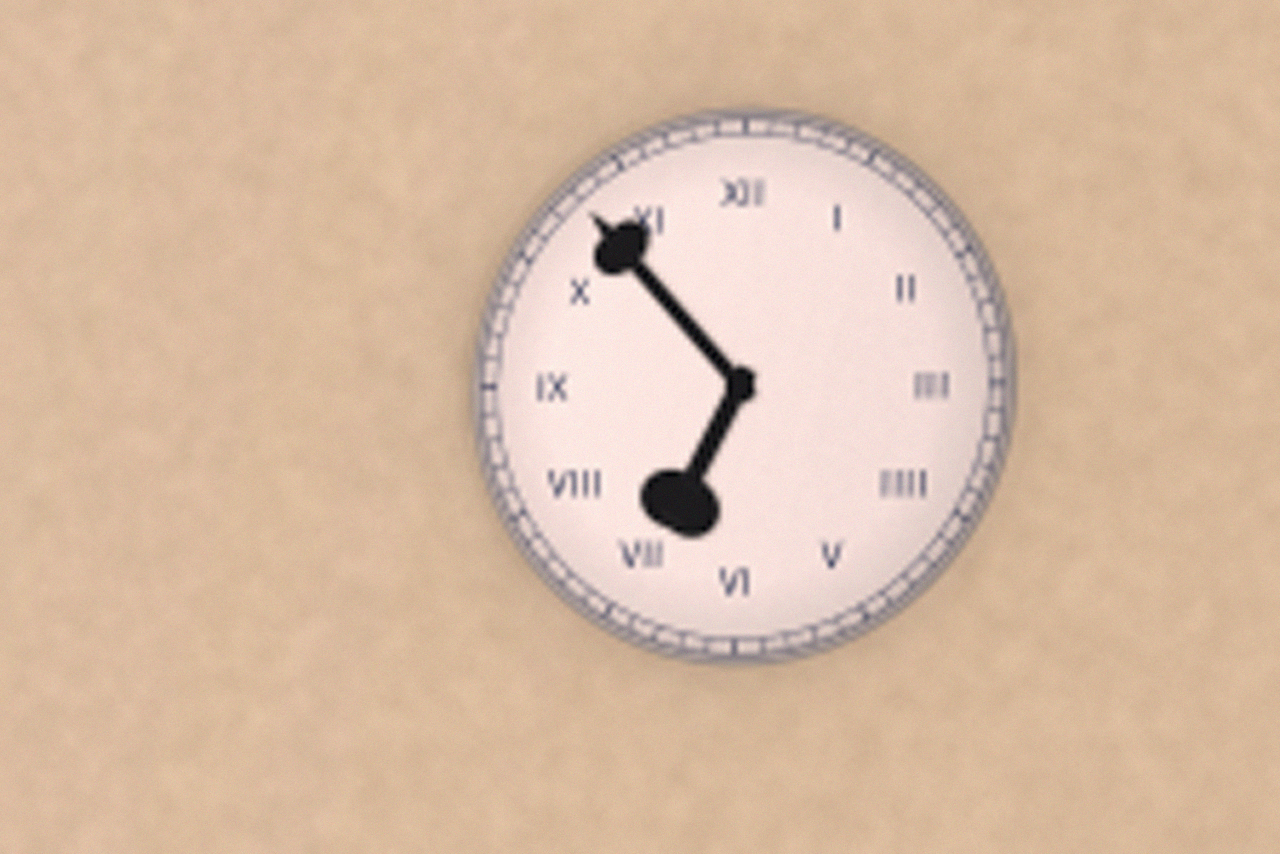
6:53
